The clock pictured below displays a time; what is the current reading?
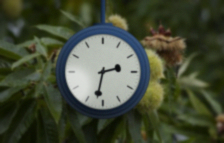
2:32
